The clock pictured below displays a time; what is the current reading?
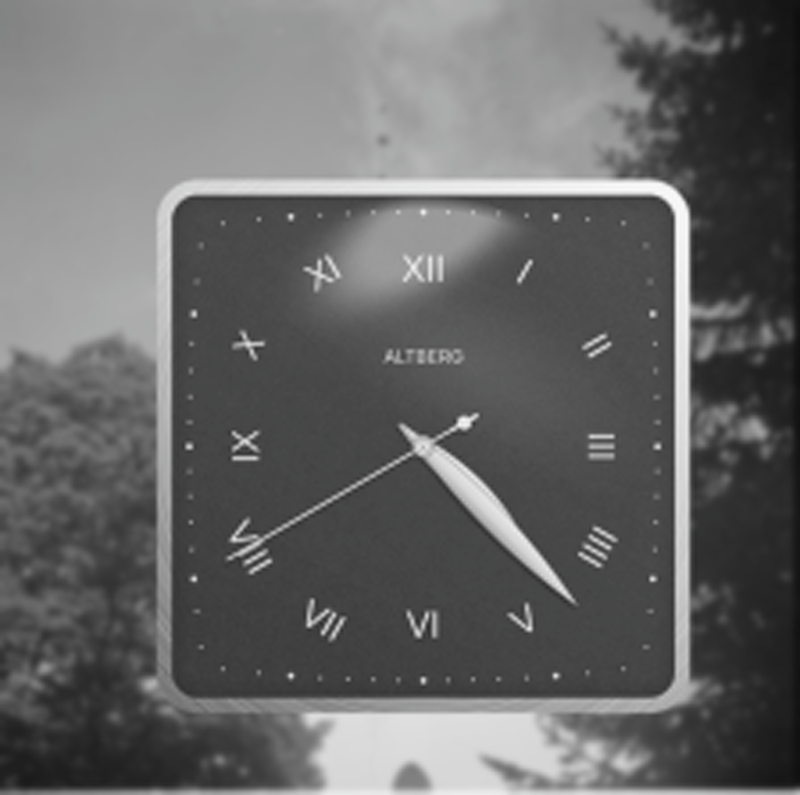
4:22:40
